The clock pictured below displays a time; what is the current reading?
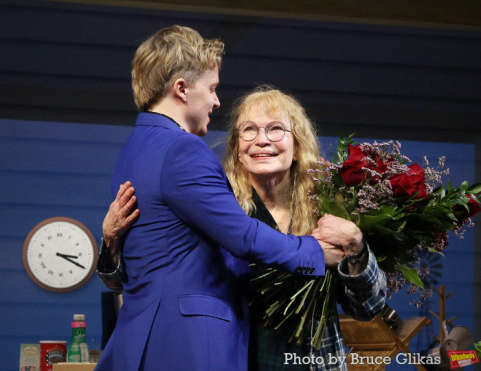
3:20
